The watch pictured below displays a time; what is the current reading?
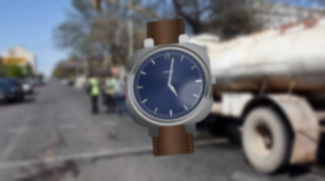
5:02
